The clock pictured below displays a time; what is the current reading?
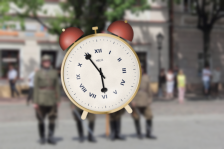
5:55
